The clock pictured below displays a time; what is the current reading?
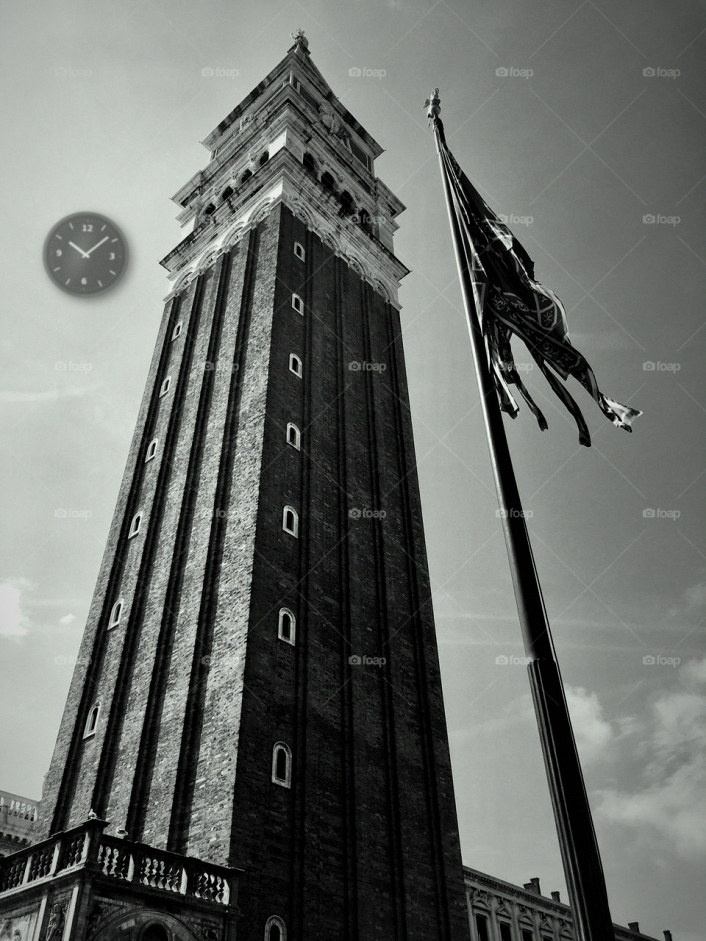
10:08
